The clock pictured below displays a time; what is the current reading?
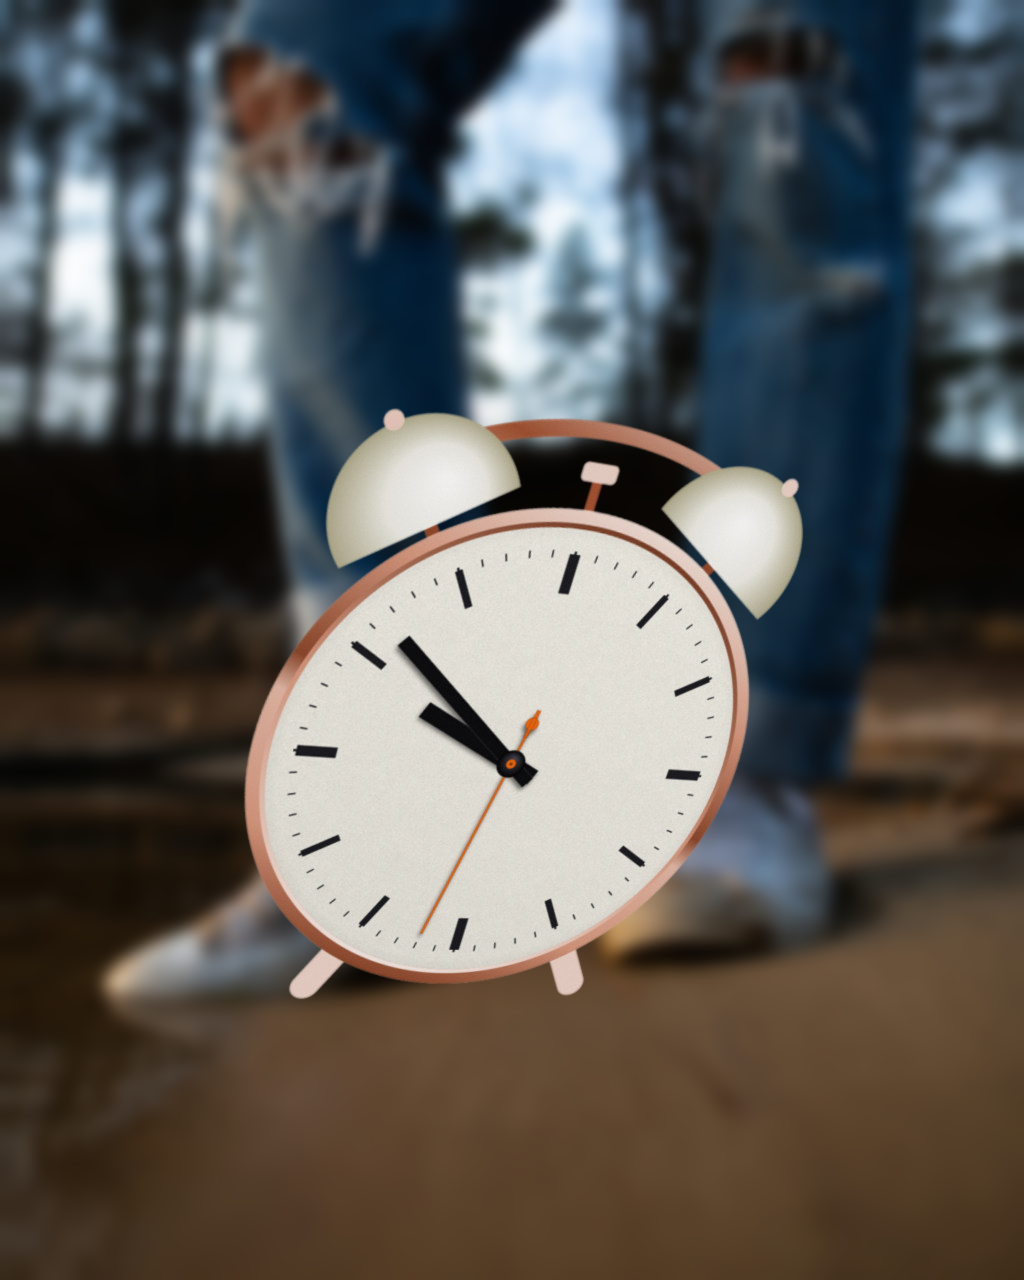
9:51:32
